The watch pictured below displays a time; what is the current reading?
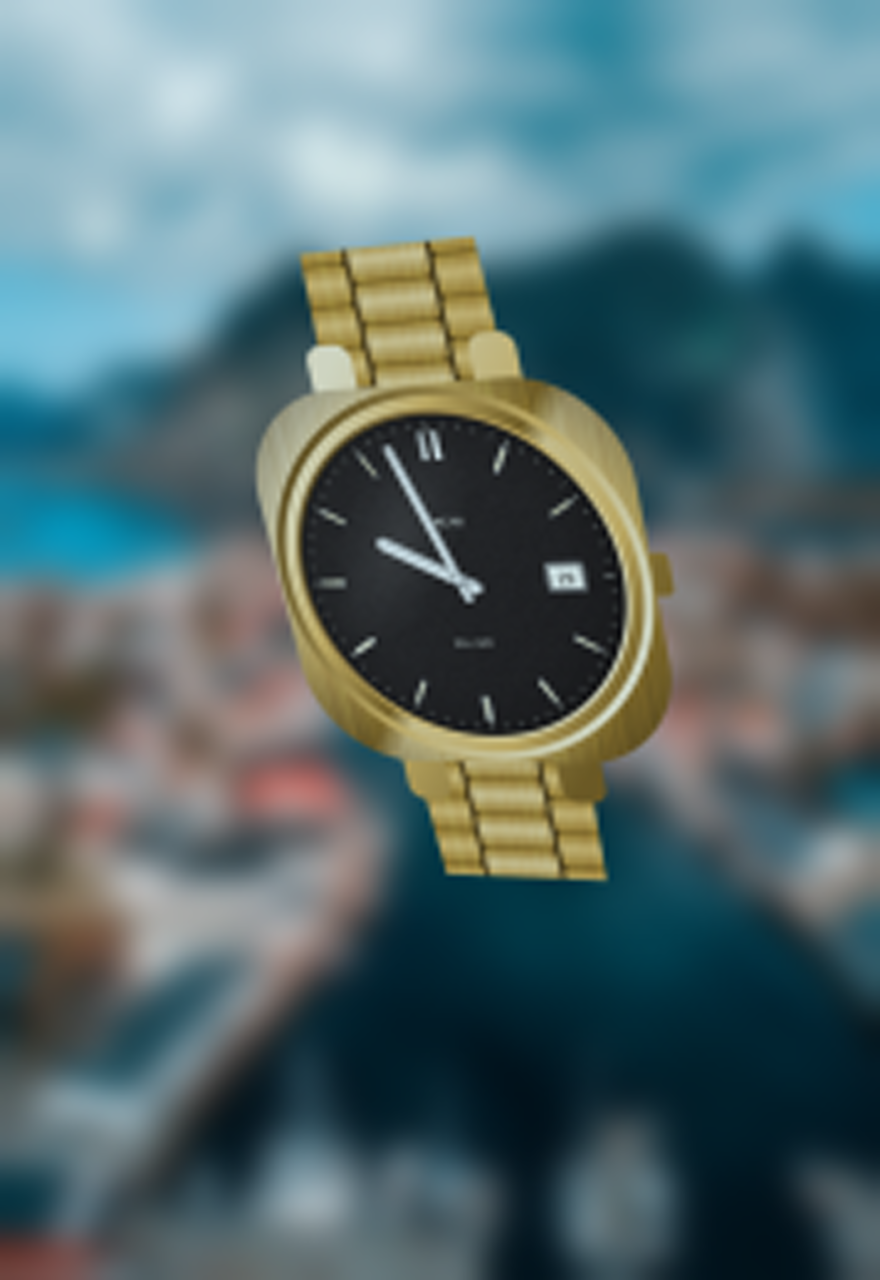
9:57
